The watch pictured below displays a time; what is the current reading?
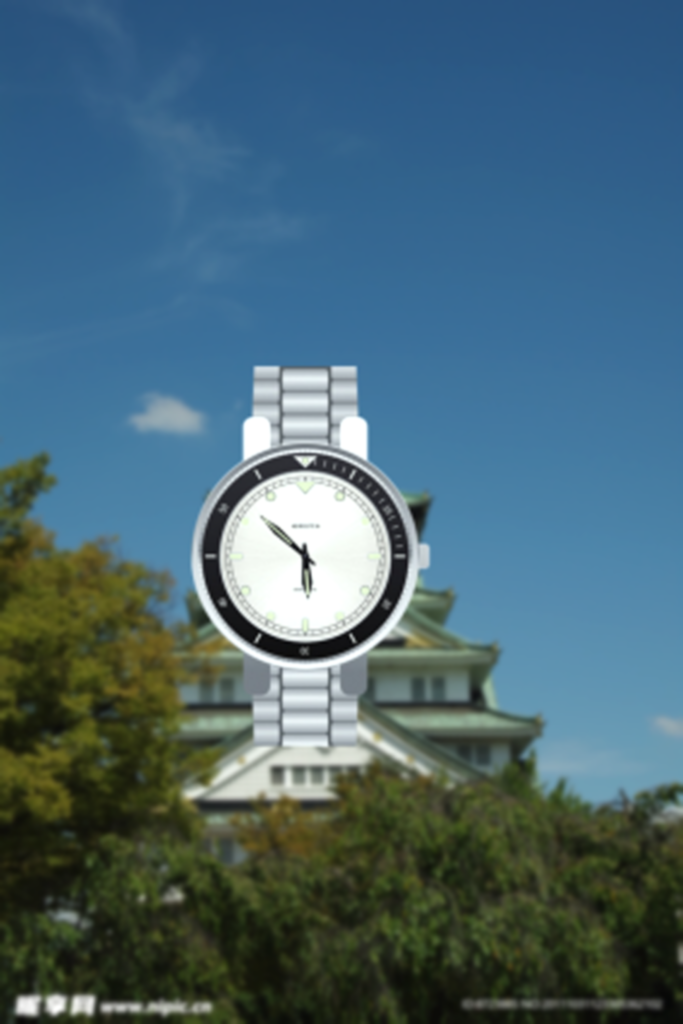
5:52
